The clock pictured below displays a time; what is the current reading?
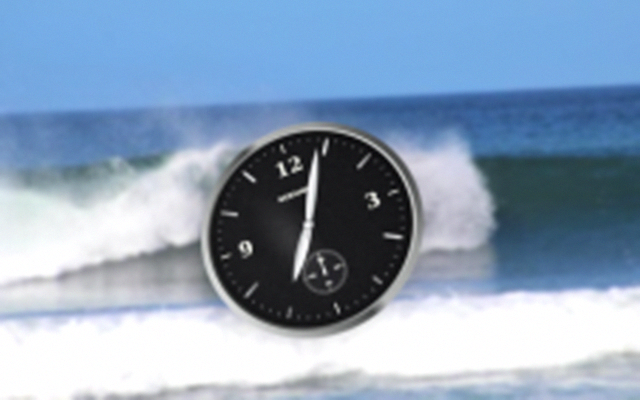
7:04
